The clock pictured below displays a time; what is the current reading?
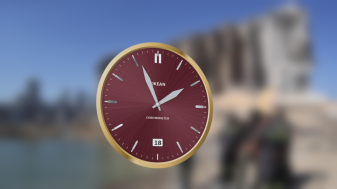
1:56
